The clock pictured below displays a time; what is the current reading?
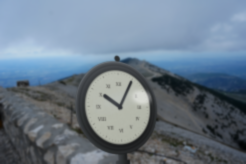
10:05
